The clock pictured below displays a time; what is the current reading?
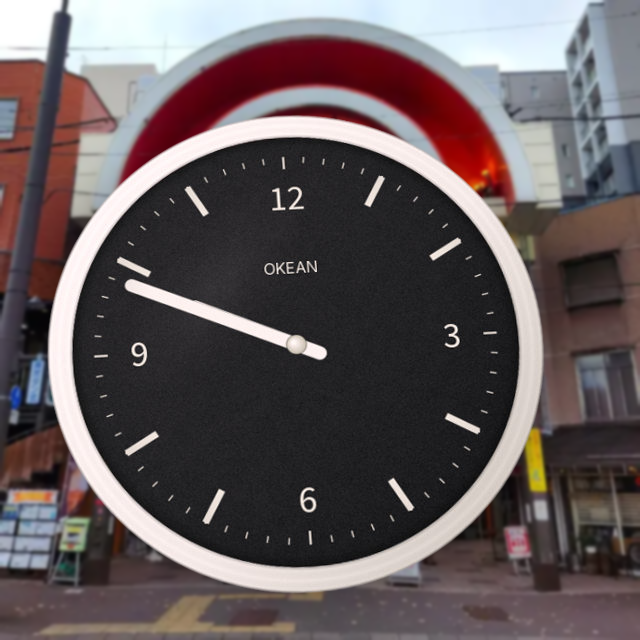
9:49
